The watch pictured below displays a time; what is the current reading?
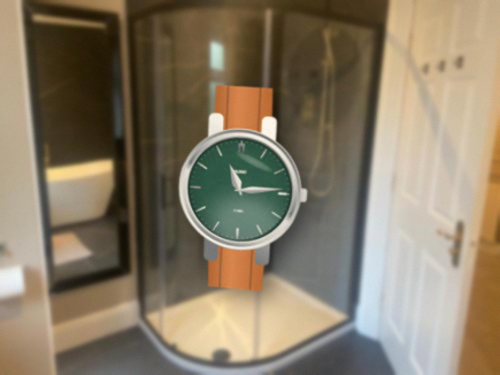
11:14
